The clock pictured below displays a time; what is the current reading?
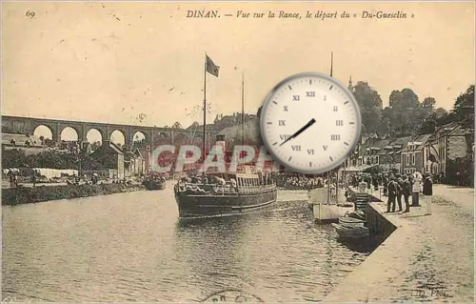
7:39
